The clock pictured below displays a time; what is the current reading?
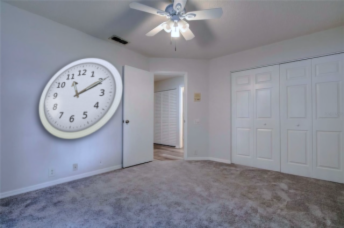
11:10
